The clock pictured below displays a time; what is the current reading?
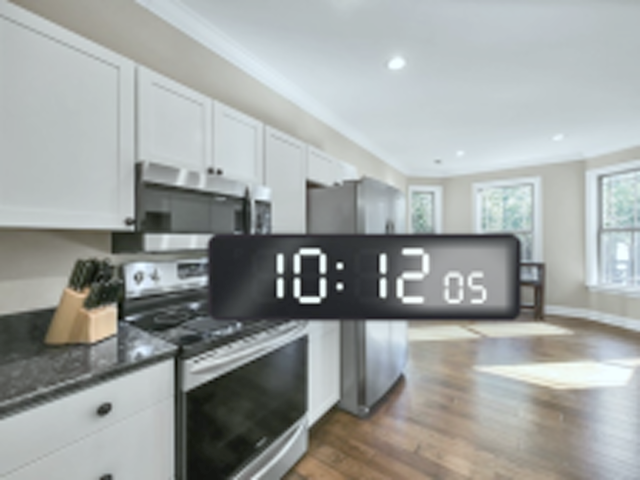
10:12:05
